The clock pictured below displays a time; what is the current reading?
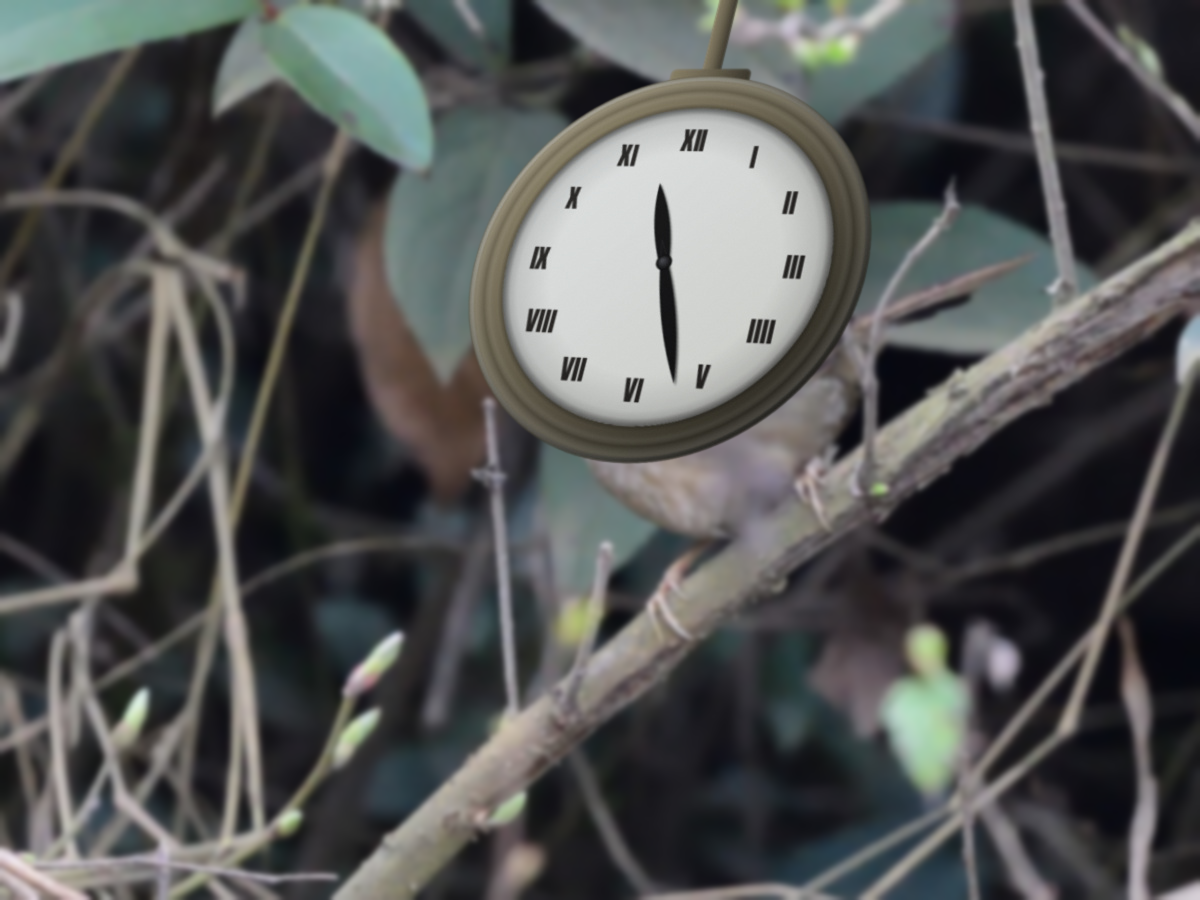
11:27
